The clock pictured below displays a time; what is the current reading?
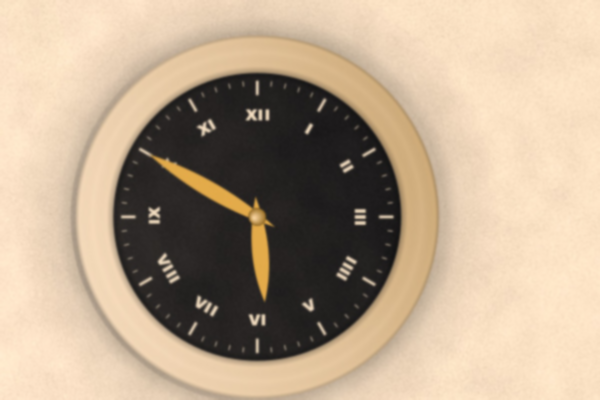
5:50
